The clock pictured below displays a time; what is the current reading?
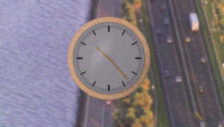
10:23
